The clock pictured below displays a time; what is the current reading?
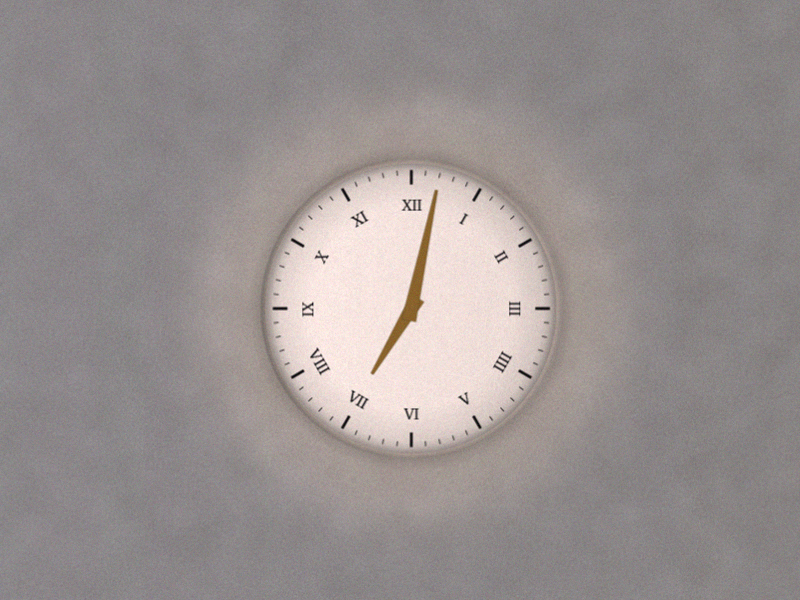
7:02
